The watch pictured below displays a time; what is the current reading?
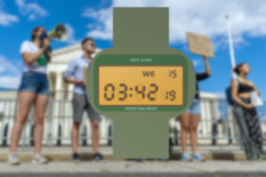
3:42:19
